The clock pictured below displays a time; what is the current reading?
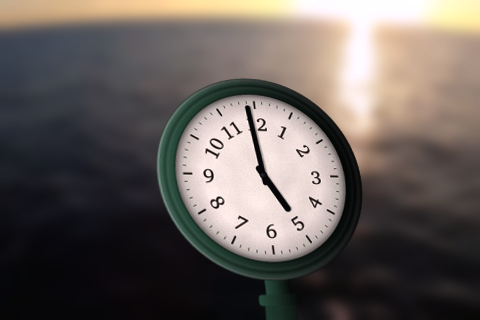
4:59
